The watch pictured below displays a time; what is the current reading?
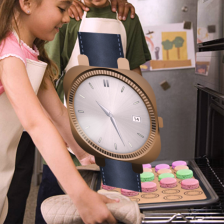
10:27
